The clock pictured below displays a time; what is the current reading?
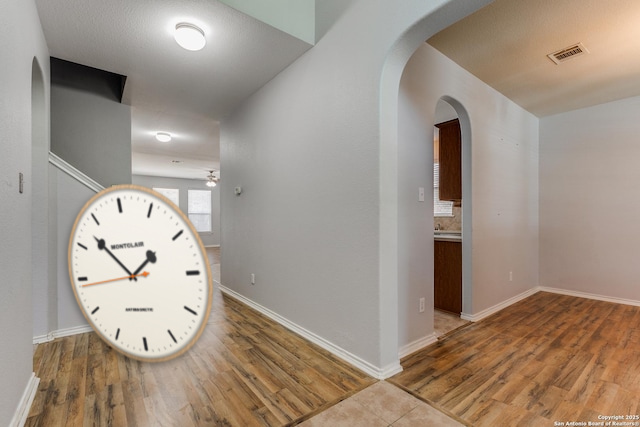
1:52:44
